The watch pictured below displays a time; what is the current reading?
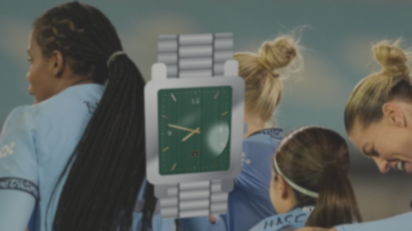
7:48
